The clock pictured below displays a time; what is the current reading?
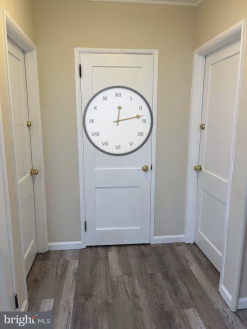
12:13
